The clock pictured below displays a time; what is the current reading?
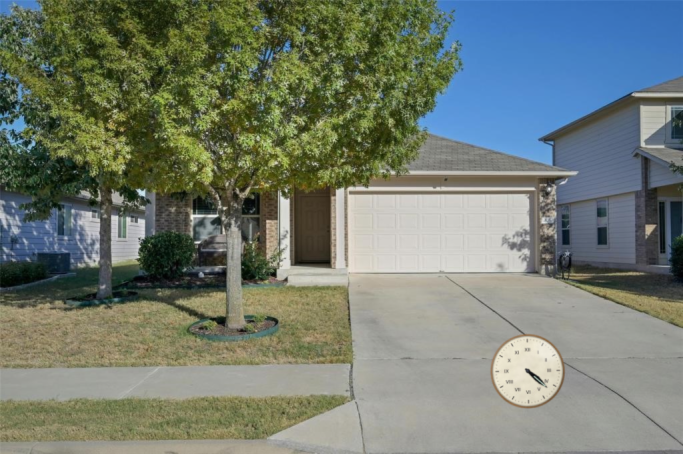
4:22
